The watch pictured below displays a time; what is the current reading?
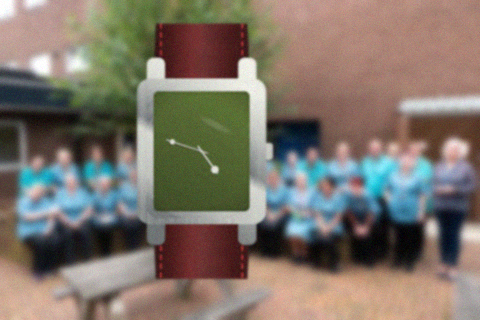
4:48
